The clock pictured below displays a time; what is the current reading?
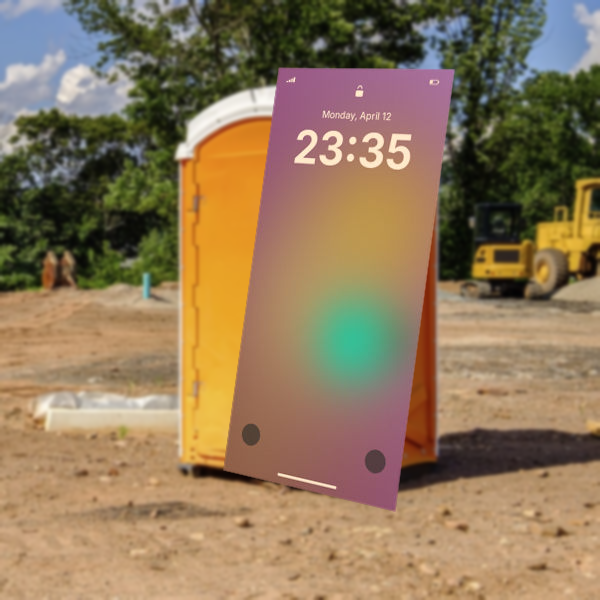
23:35
